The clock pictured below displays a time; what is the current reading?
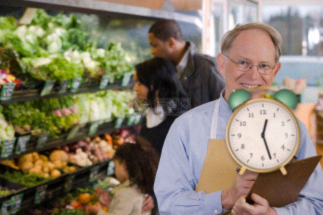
12:27
